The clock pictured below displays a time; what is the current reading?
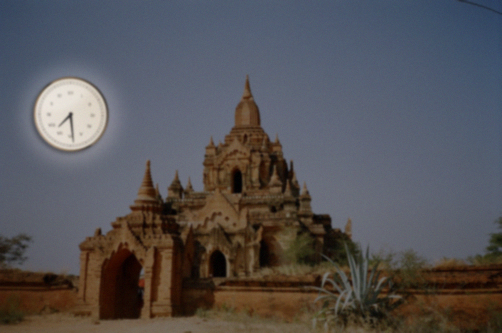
7:29
